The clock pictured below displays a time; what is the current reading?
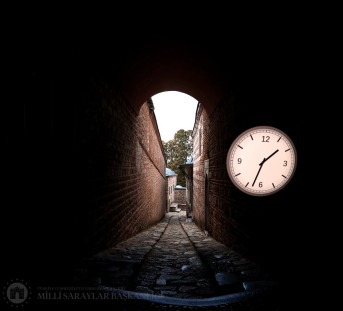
1:33
